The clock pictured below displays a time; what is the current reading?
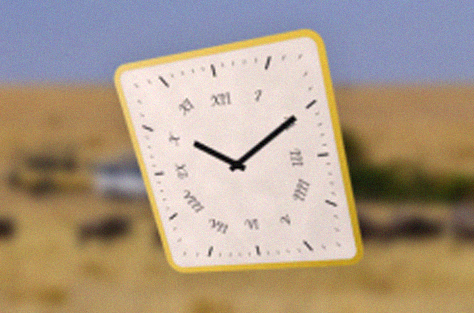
10:10
